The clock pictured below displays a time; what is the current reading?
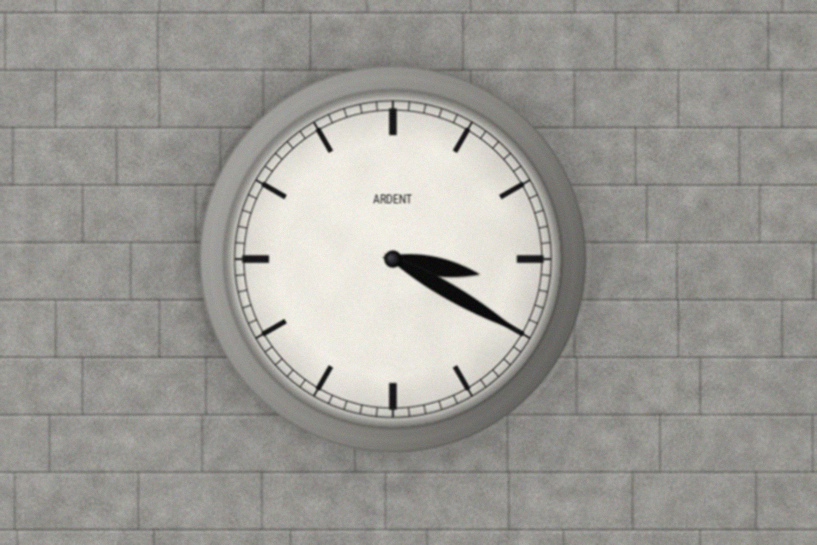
3:20
